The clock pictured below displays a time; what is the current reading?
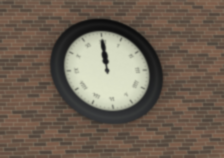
12:00
